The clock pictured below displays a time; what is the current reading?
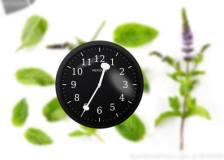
12:35
